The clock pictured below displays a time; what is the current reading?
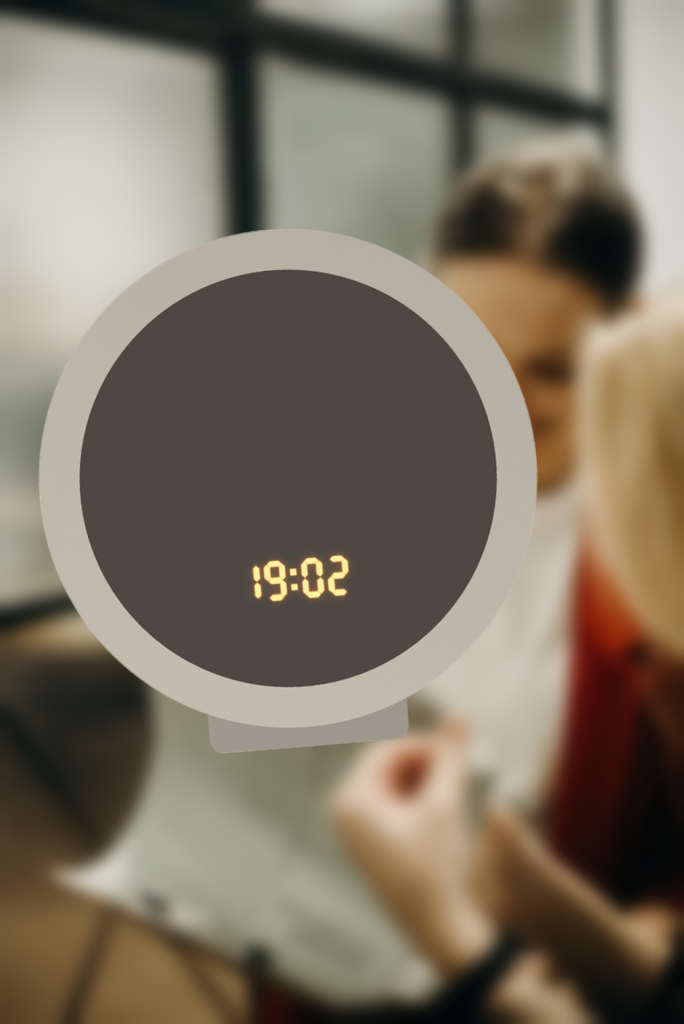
19:02
